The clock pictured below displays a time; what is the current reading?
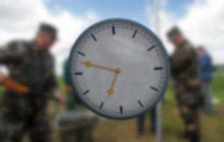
6:48
